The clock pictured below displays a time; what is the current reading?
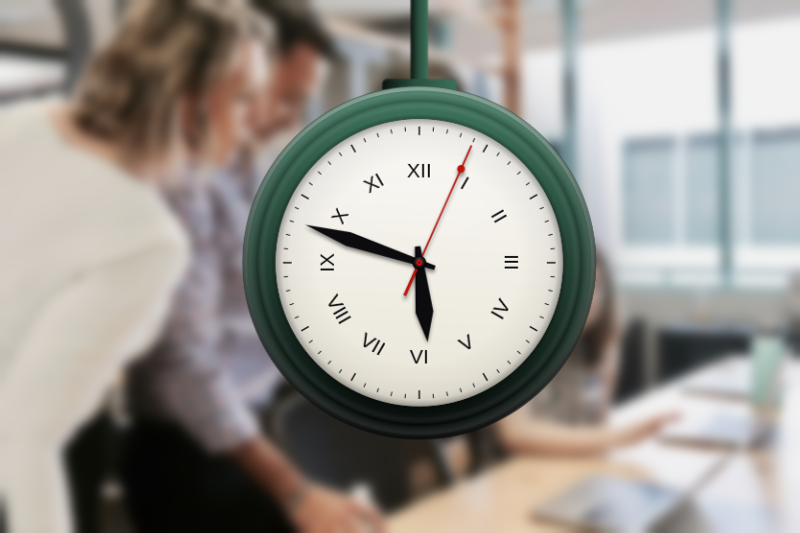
5:48:04
